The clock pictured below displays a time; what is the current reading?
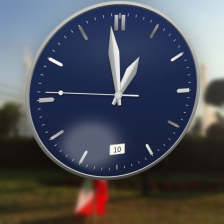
12:58:46
